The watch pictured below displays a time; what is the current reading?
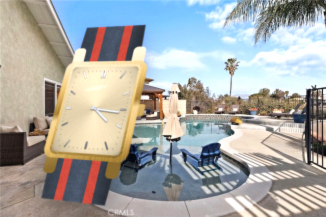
4:16
